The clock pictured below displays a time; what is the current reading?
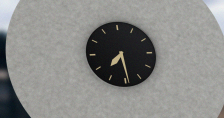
7:29
